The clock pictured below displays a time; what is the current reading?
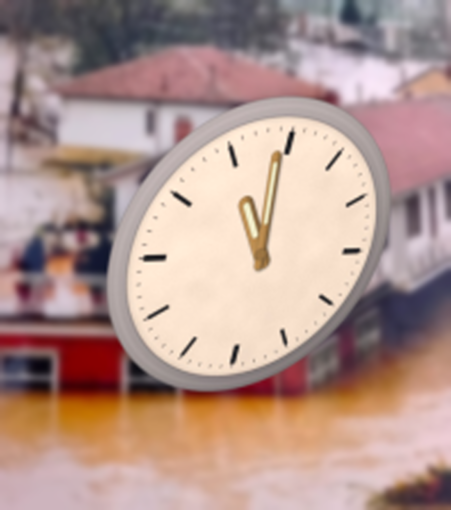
10:59
